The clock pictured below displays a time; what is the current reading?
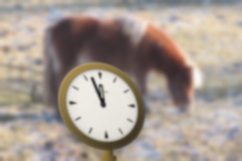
11:57
